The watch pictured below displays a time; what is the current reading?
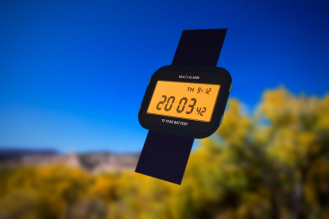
20:03:42
